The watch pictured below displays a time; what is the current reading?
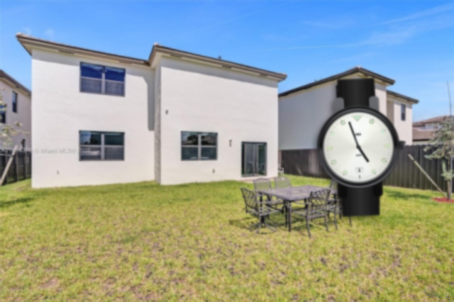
4:57
